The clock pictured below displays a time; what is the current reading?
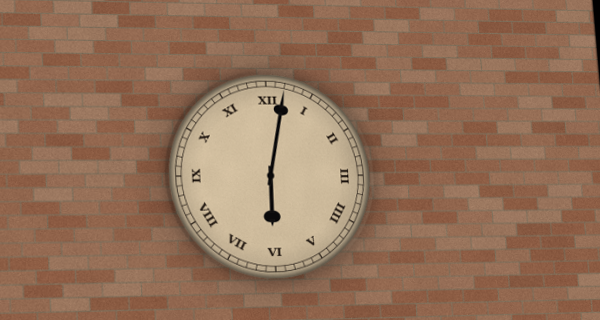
6:02
